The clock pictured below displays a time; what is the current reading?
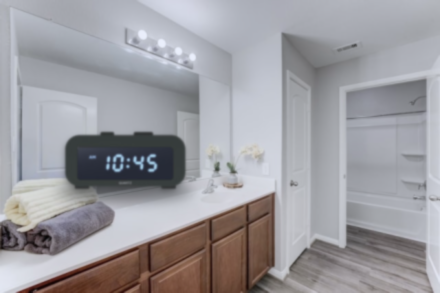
10:45
